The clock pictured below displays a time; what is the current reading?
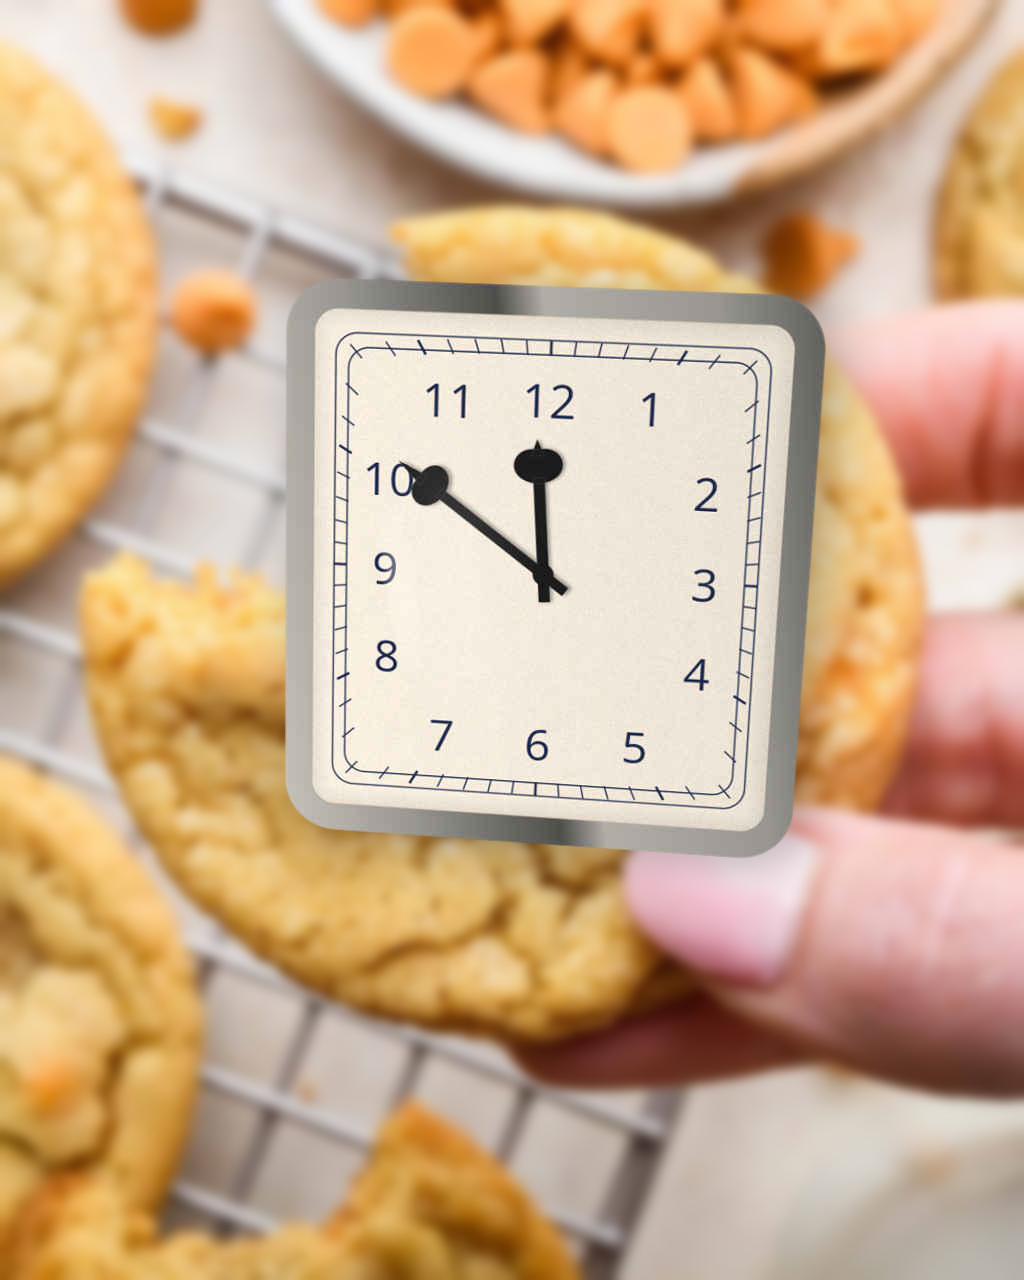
11:51
